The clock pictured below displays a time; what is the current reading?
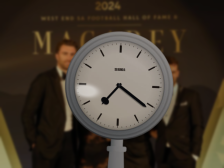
7:21
